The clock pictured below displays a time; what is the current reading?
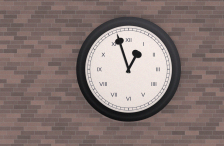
12:57
